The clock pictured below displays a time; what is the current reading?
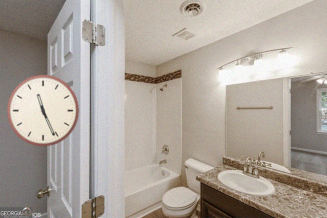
11:26
